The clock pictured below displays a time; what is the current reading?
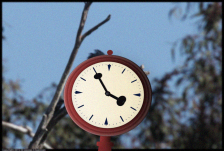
3:55
